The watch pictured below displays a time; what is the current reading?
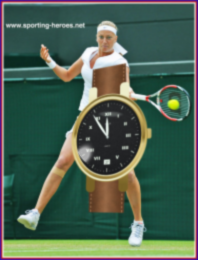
11:54
